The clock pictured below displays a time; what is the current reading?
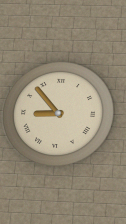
8:53
